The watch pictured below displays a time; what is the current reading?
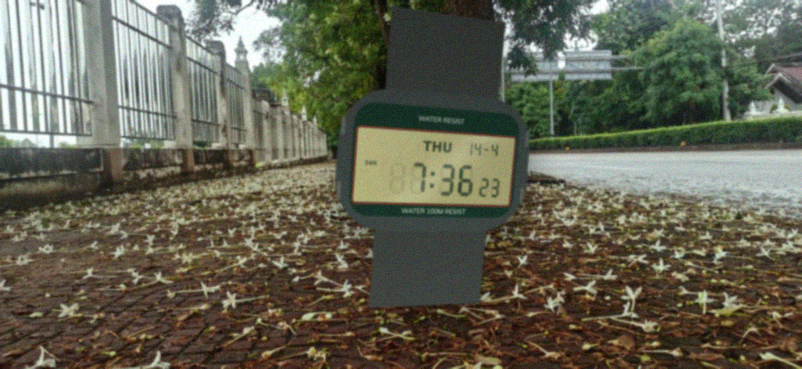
7:36:23
